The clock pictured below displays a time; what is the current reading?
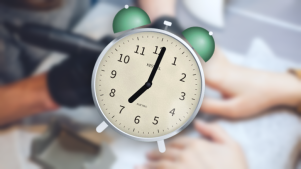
7:01
